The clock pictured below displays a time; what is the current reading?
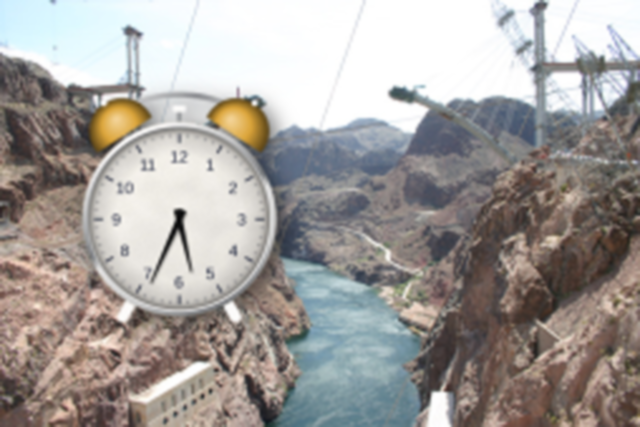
5:34
